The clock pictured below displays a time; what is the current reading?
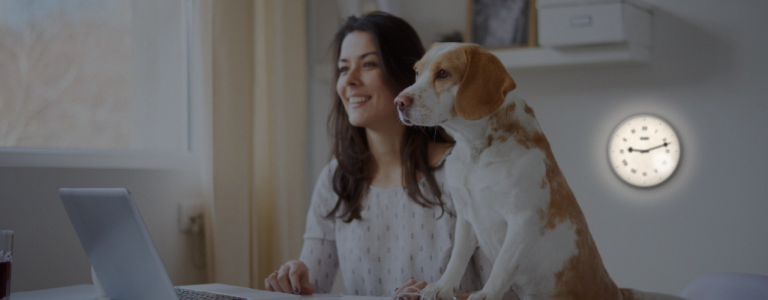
9:12
